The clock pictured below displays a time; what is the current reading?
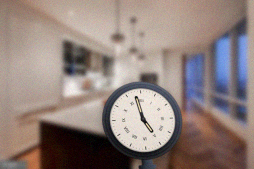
4:58
